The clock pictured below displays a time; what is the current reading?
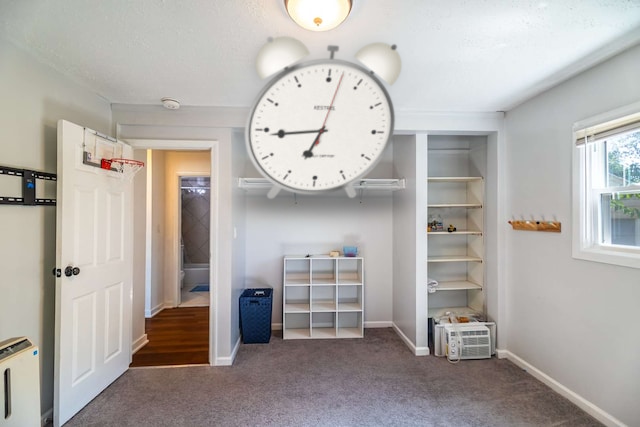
6:44:02
